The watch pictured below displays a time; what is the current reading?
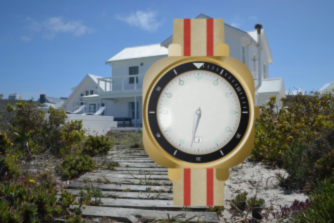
6:32
